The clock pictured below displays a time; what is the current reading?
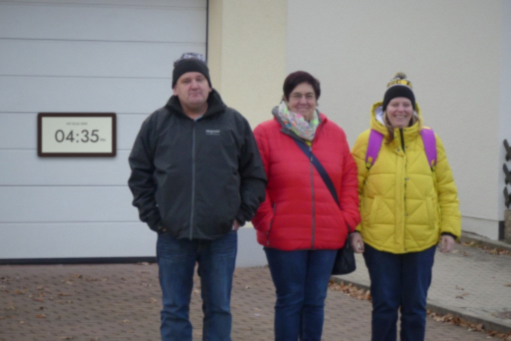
4:35
